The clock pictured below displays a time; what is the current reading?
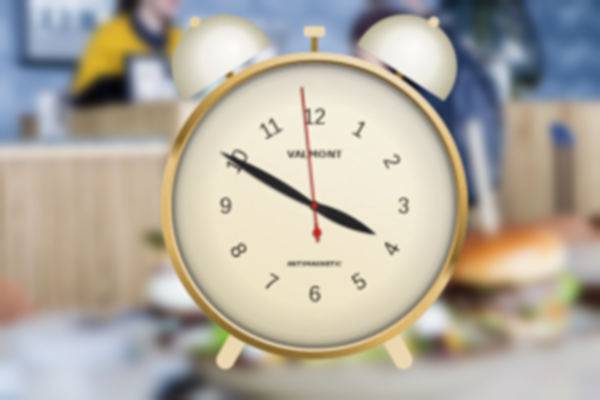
3:49:59
